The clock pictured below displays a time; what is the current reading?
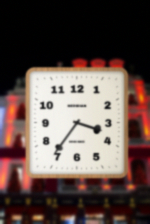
3:36
